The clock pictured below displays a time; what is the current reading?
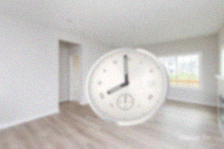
7:59
